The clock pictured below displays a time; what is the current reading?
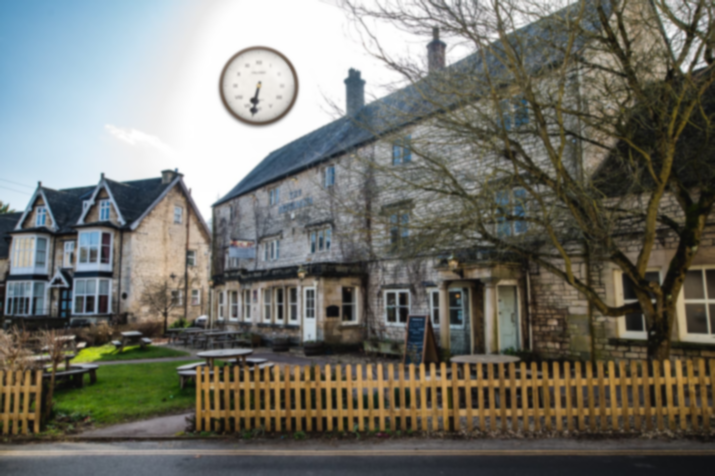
6:32
